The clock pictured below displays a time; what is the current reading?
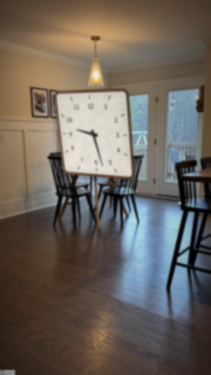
9:28
